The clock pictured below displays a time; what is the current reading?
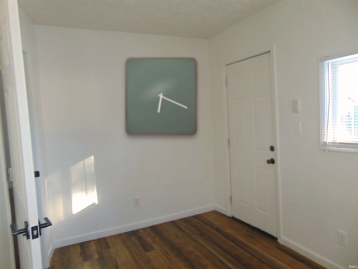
6:19
